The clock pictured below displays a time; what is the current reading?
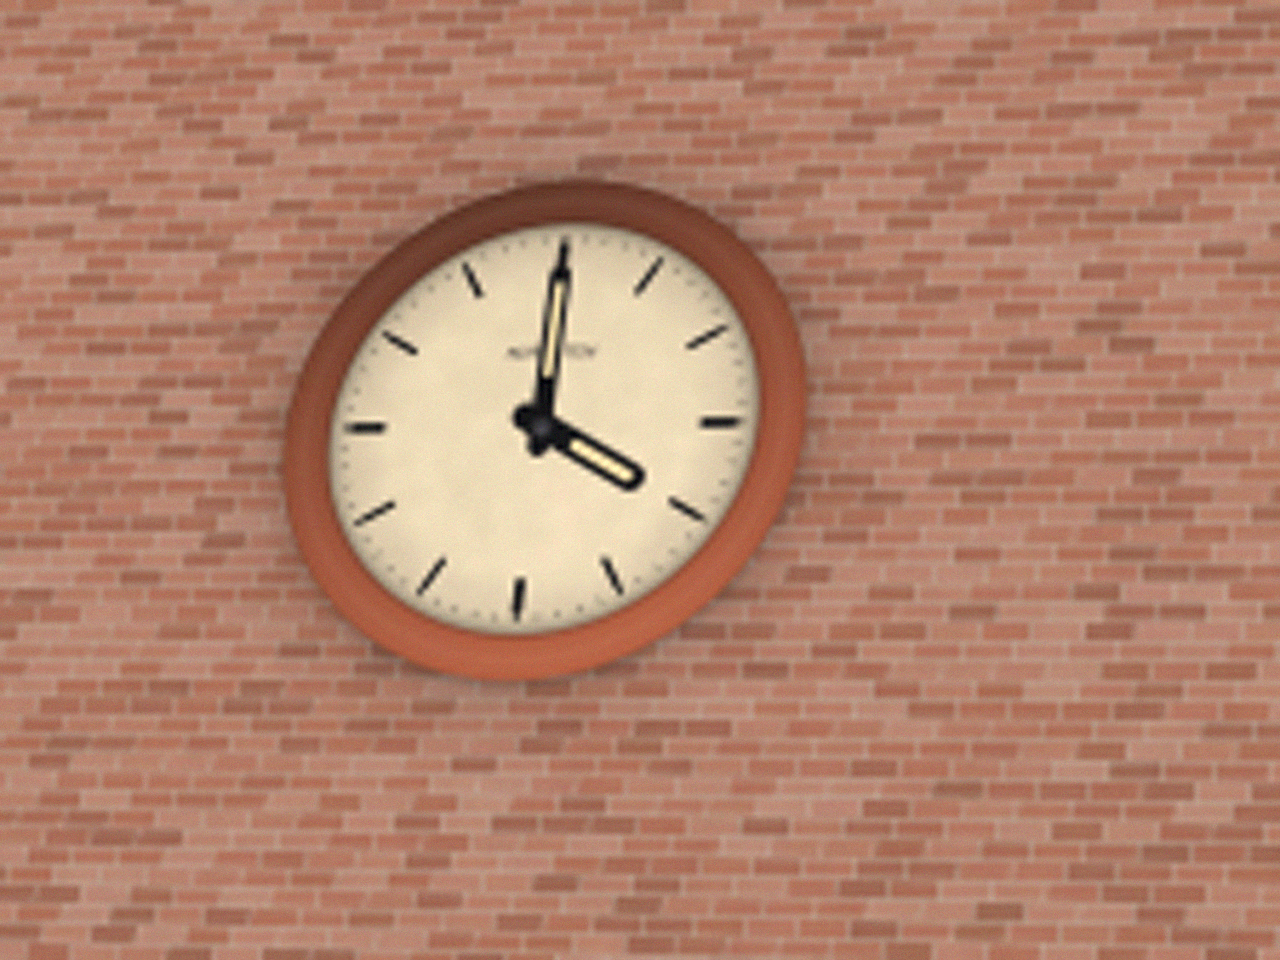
4:00
